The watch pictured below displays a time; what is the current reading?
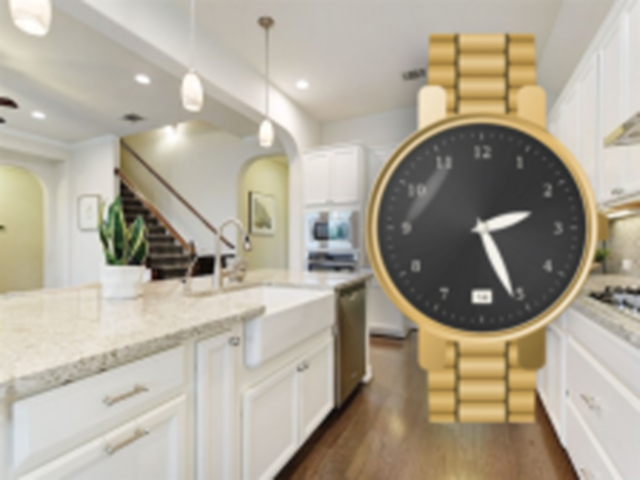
2:26
